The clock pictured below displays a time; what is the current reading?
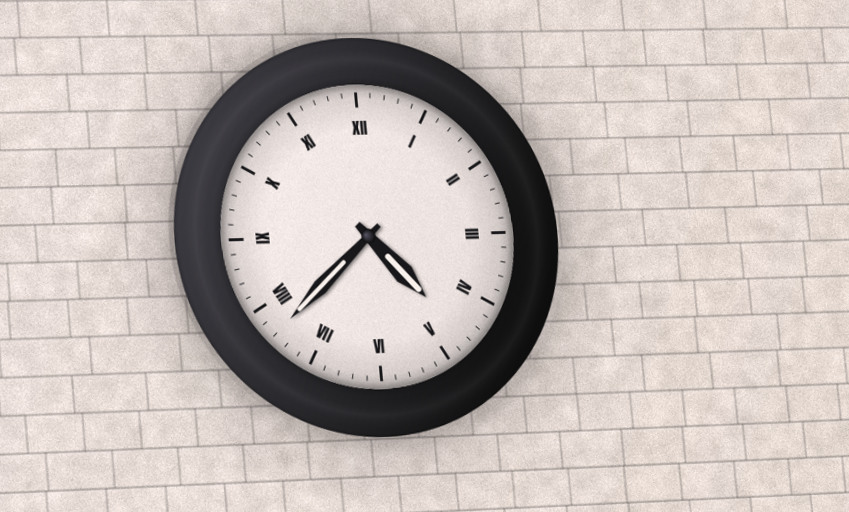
4:38
